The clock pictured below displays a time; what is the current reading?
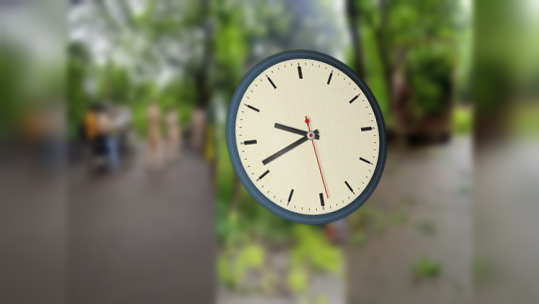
9:41:29
